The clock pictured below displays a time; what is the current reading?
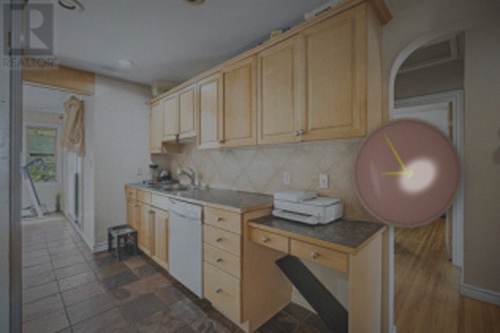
8:55
